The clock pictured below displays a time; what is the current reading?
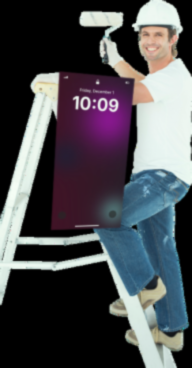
10:09
